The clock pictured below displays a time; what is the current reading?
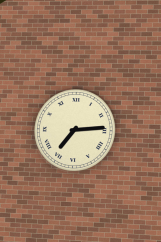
7:14
